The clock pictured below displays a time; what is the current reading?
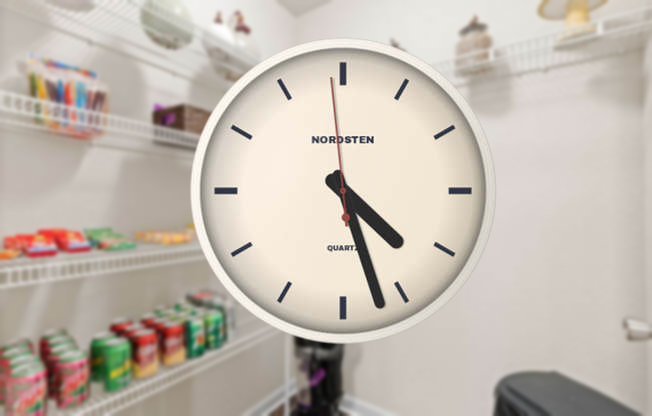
4:26:59
